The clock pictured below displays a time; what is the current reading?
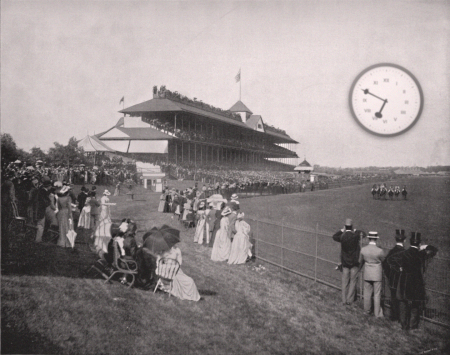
6:49
